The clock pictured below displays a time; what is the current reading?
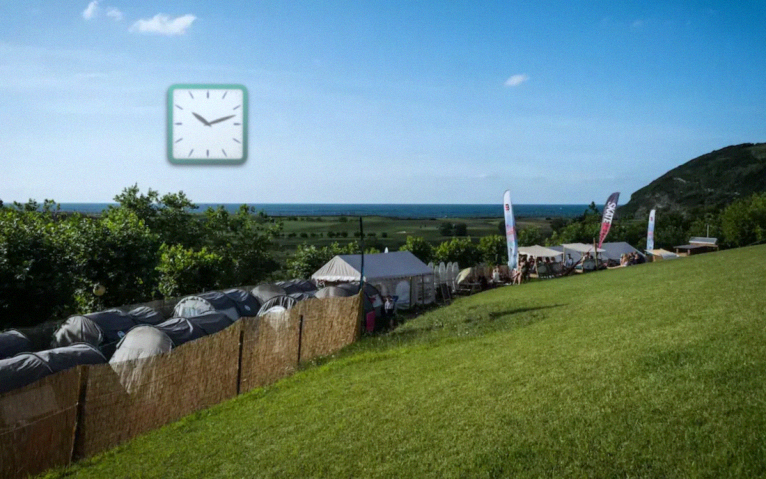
10:12
